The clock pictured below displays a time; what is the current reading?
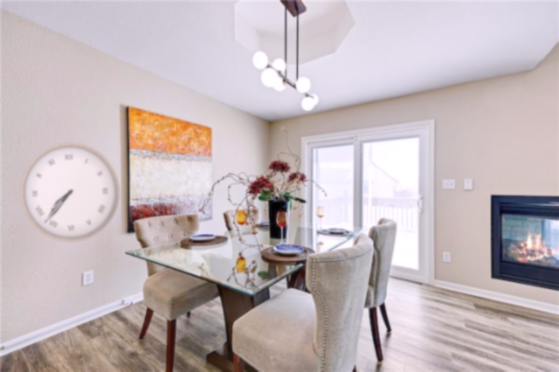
7:37
